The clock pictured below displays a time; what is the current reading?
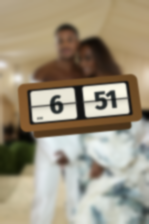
6:51
